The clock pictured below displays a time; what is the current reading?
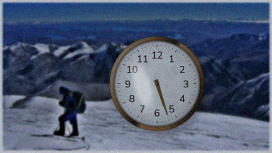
5:27
